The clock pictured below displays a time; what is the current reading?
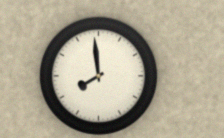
7:59
